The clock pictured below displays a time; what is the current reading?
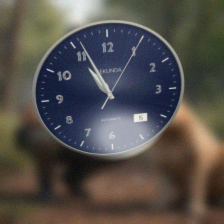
10:56:05
